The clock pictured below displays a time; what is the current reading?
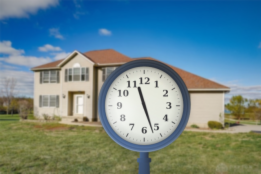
11:27
